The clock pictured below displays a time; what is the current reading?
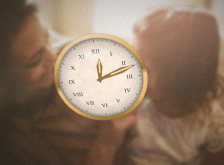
12:12
